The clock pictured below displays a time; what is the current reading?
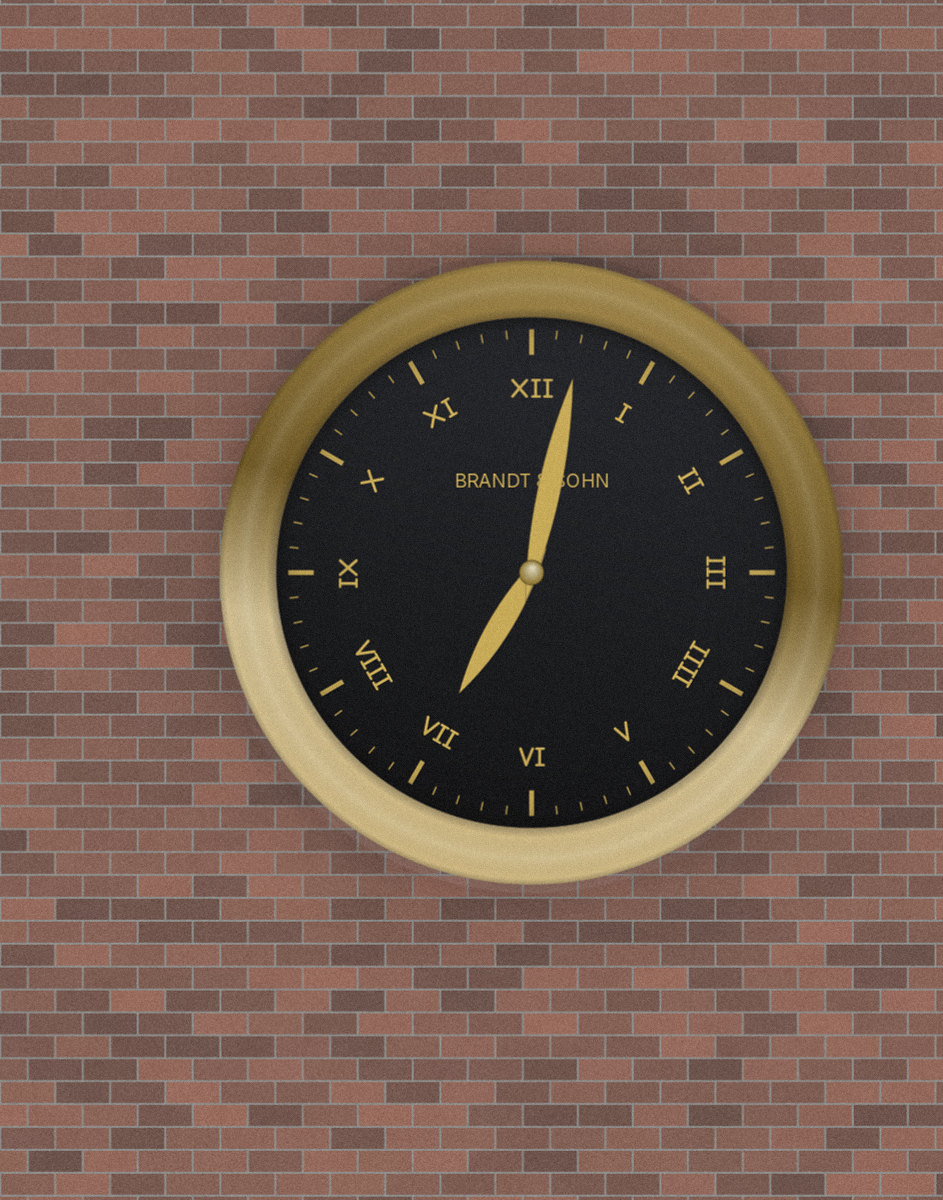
7:02
